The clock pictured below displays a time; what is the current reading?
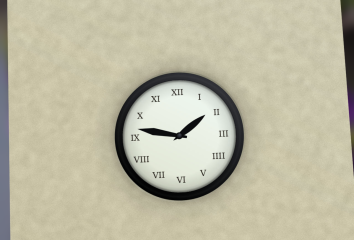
1:47
